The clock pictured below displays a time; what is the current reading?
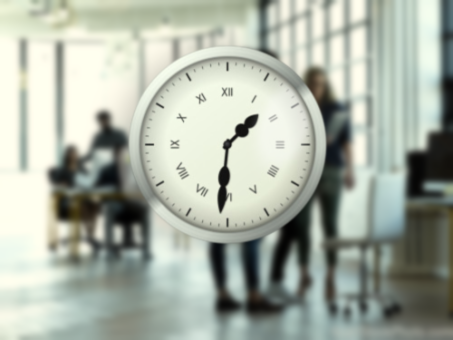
1:31
